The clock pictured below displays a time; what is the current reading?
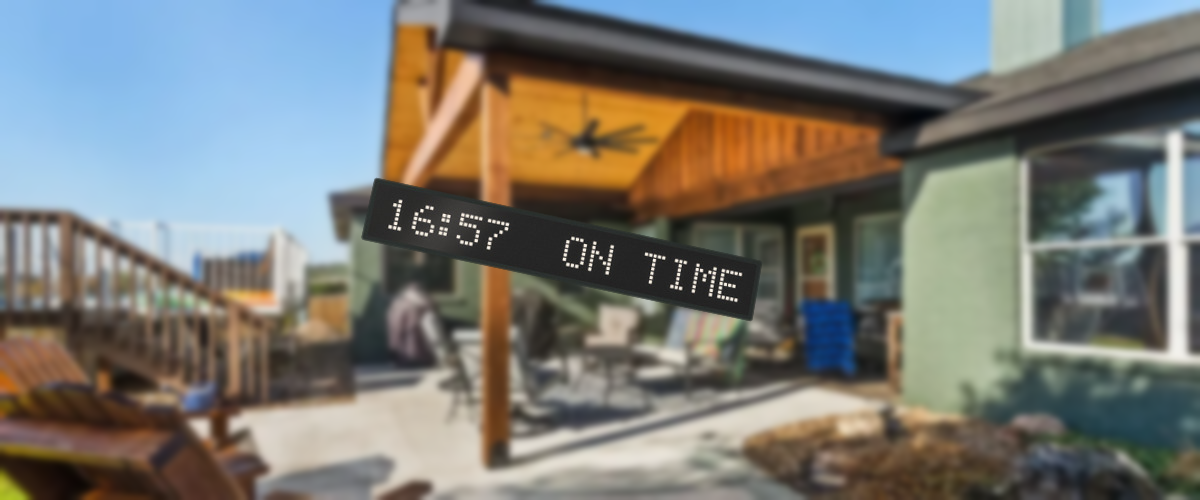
16:57
